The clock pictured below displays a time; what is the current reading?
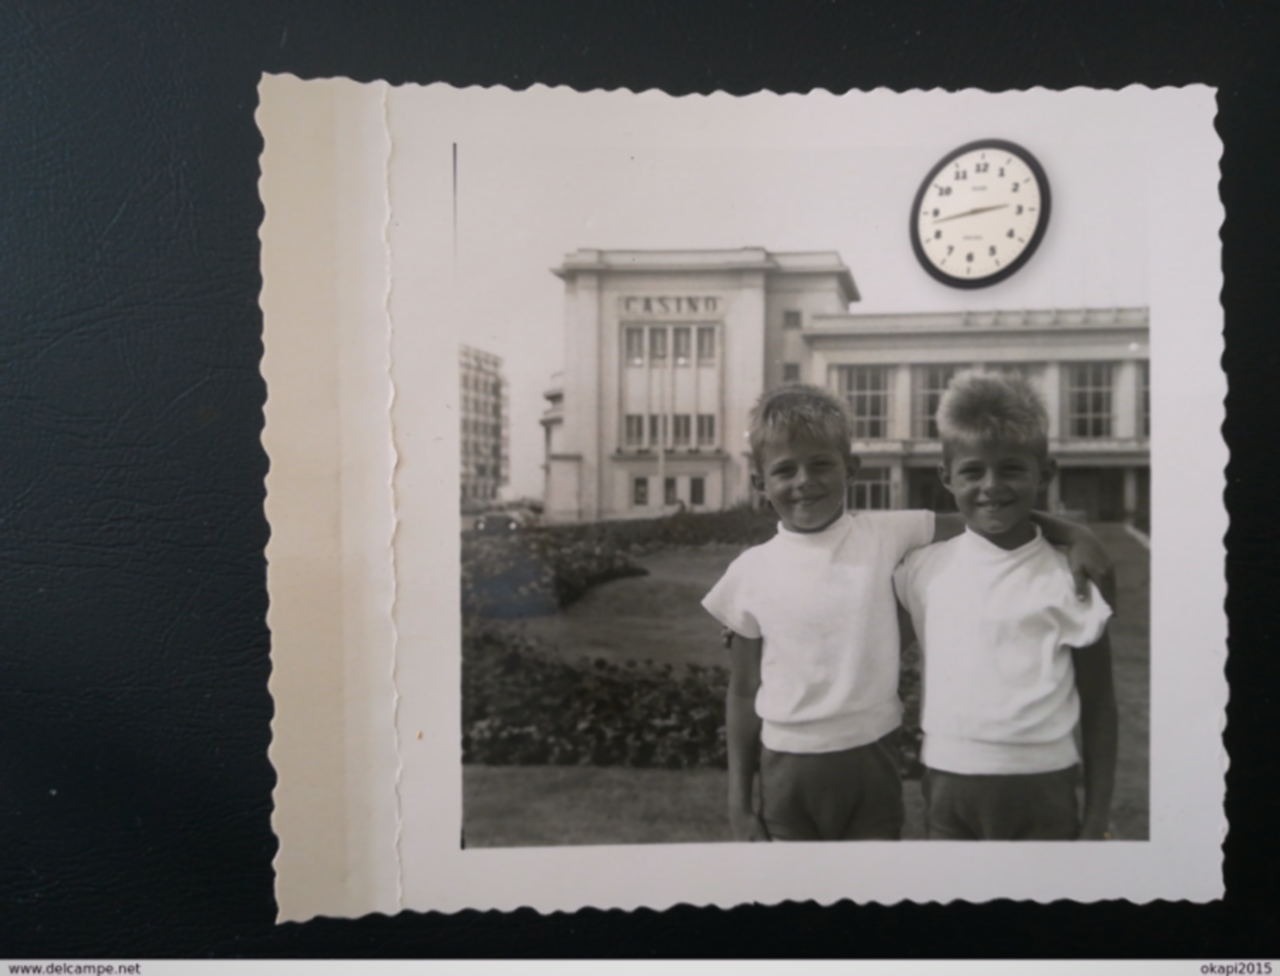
2:43
